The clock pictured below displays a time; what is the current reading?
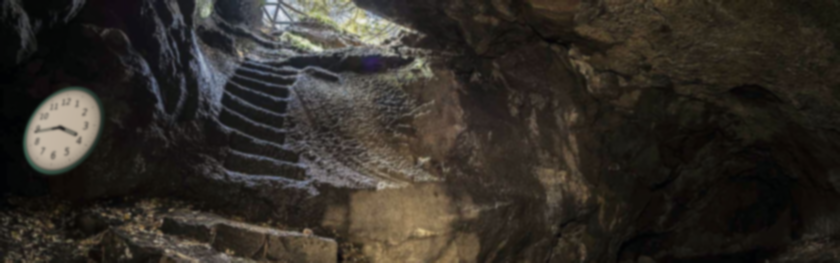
3:44
